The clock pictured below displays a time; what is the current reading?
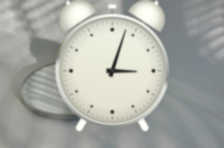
3:03
